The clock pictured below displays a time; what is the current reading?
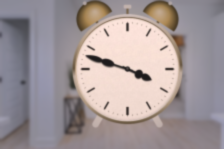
3:48
